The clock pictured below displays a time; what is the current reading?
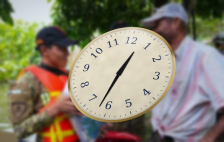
12:32
